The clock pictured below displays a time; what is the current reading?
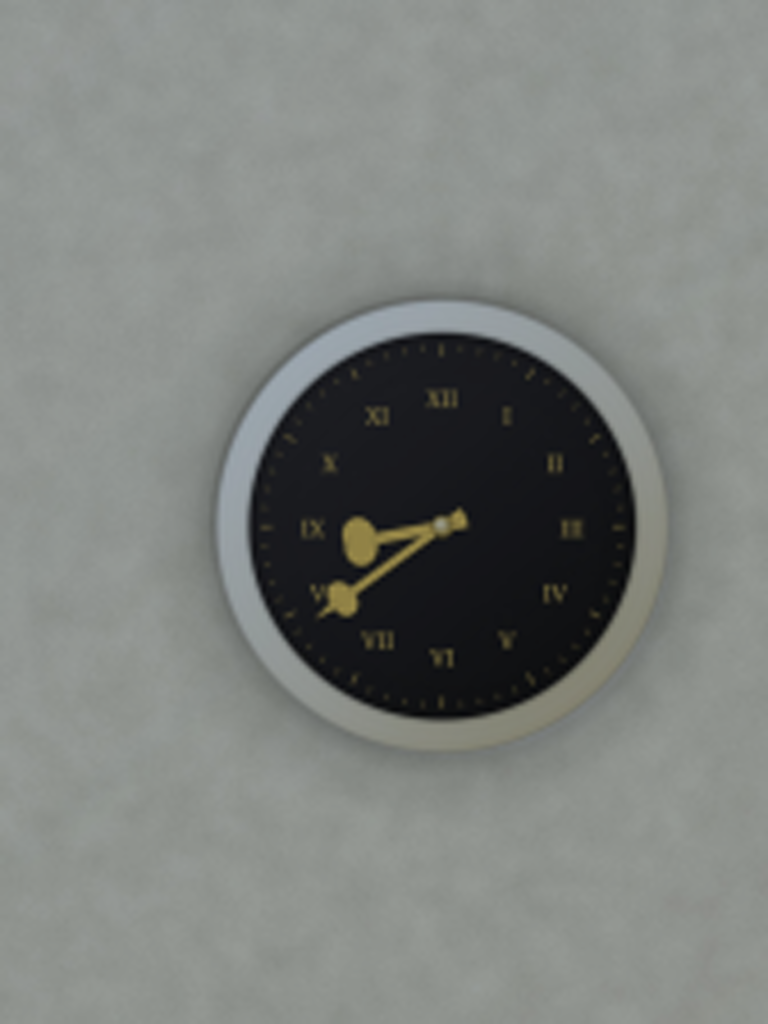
8:39
